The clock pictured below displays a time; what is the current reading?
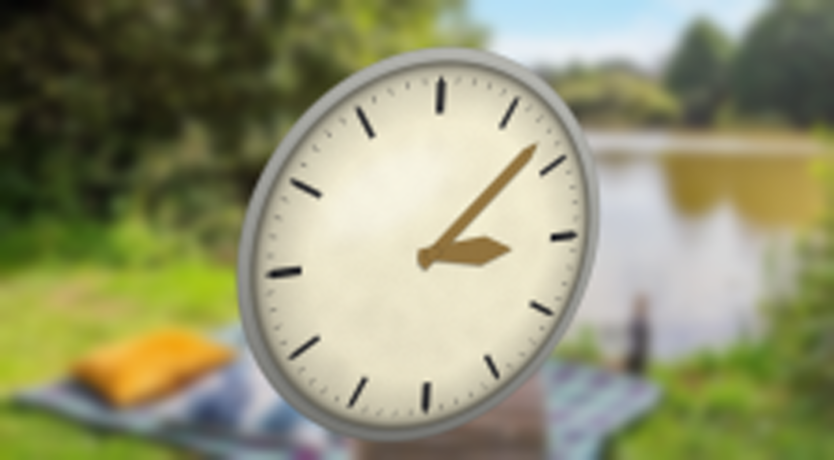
3:08
